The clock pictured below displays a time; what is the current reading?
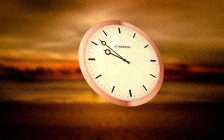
9:52
